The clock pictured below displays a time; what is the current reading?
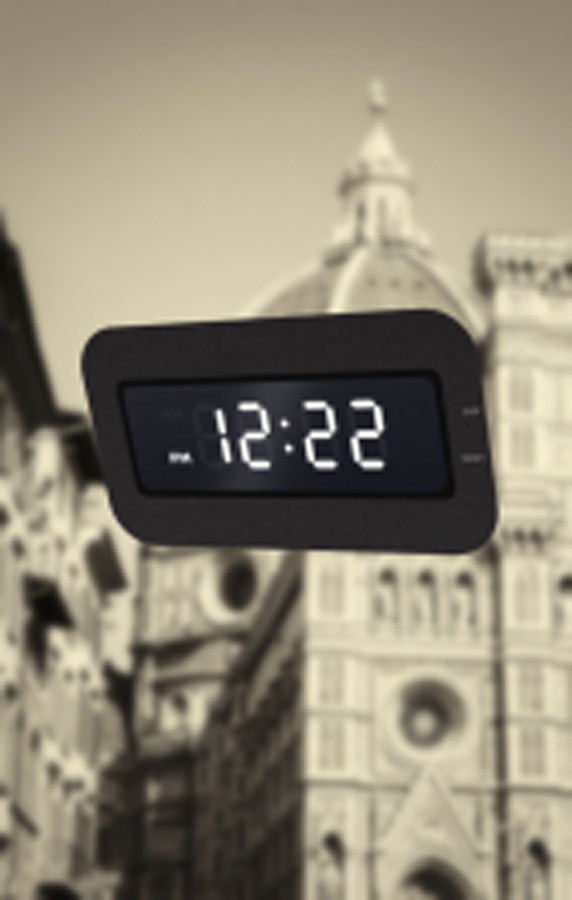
12:22
